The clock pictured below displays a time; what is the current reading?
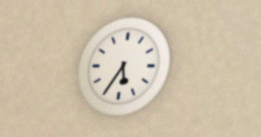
5:35
